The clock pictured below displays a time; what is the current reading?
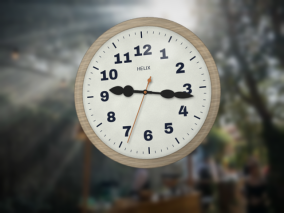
9:16:34
